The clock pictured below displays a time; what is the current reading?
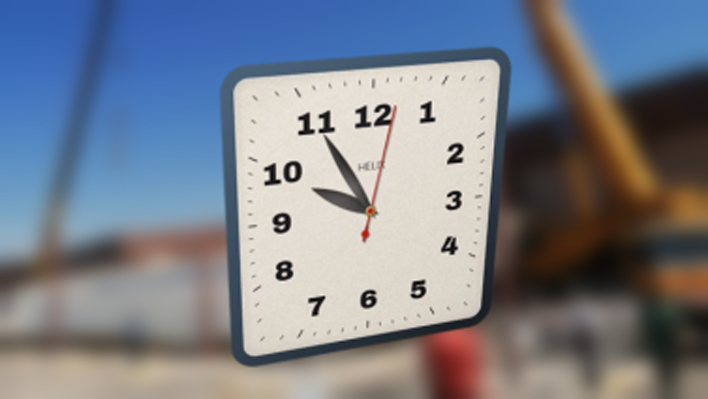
9:55:02
